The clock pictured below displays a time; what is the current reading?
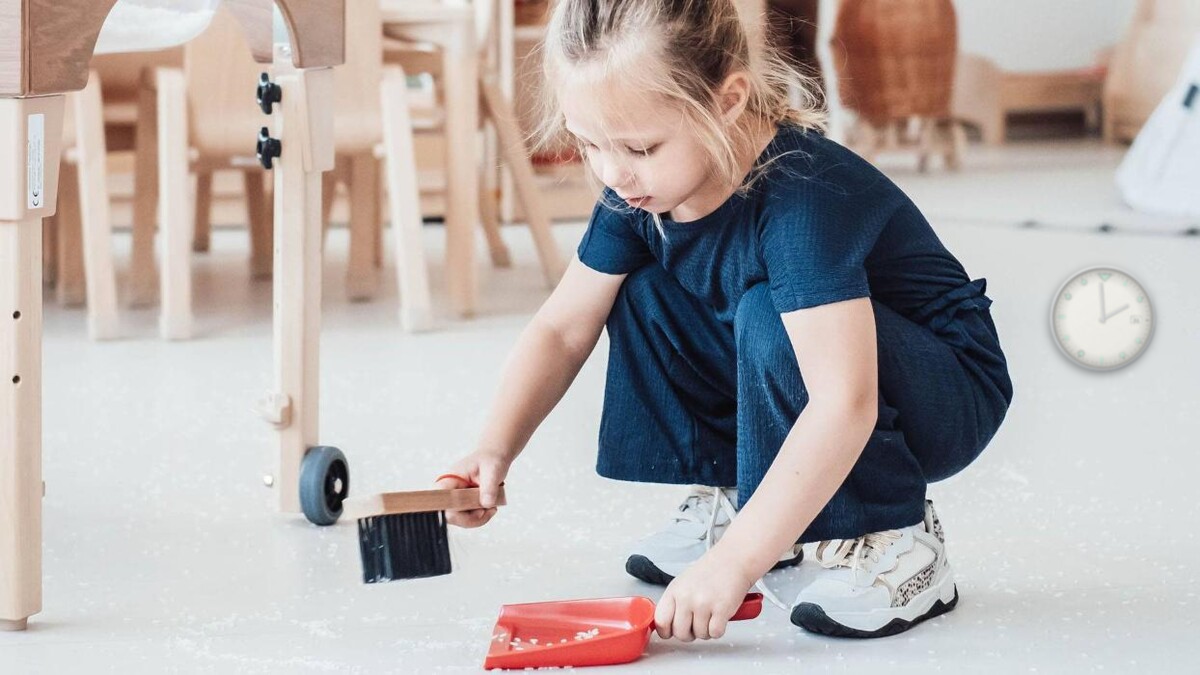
1:59
